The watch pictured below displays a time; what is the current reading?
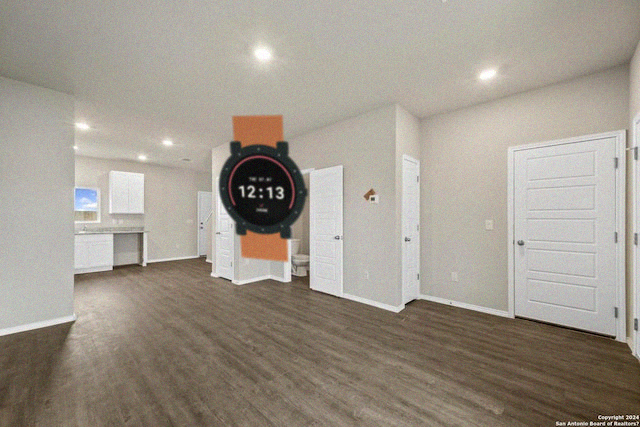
12:13
